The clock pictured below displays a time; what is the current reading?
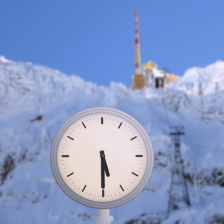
5:30
